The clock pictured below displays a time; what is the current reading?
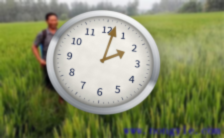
2:02
